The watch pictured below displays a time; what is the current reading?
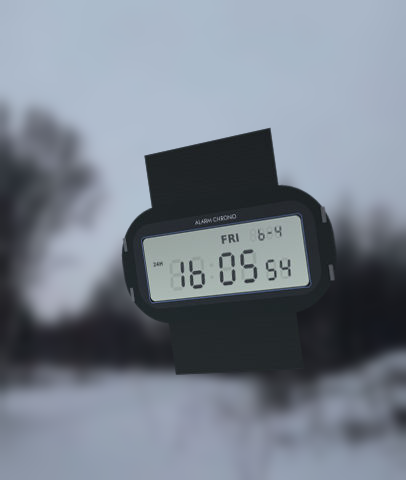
16:05:54
